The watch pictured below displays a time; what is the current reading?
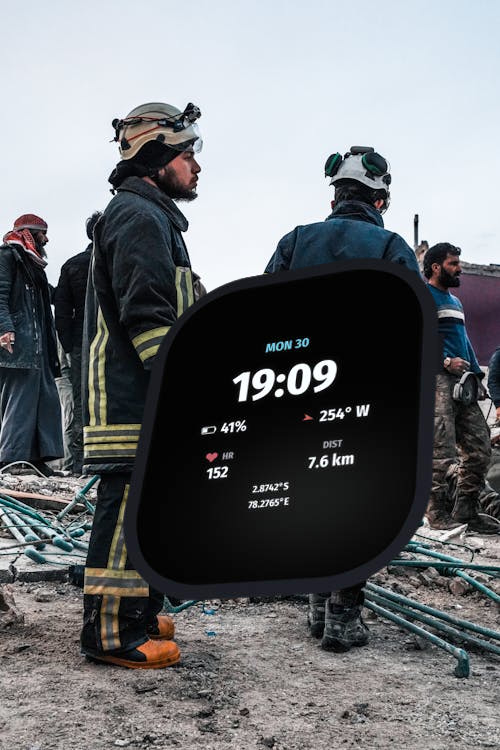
19:09
